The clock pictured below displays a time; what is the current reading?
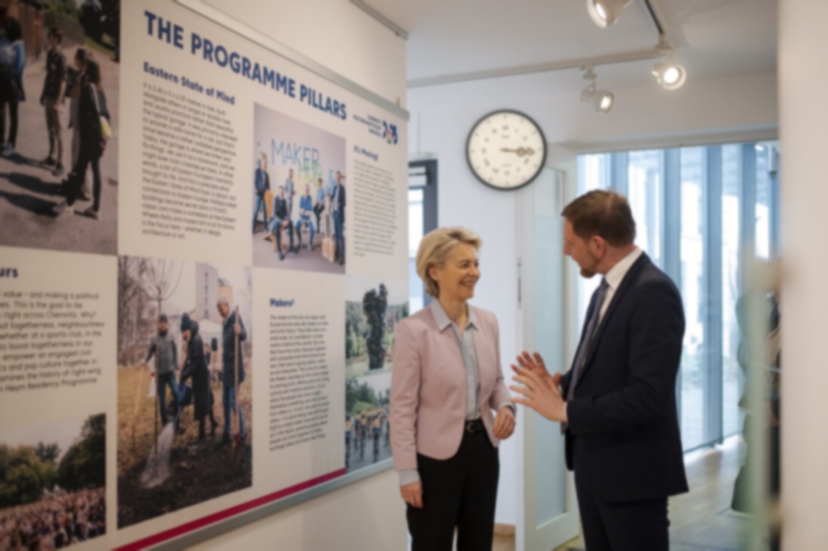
3:16
